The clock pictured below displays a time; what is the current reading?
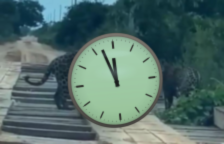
11:57
